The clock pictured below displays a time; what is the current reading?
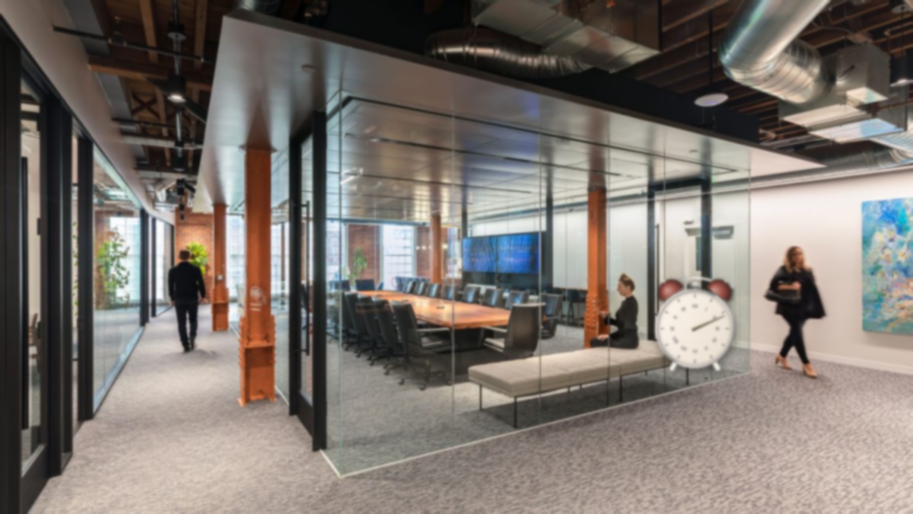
2:11
